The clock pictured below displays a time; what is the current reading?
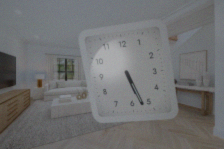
5:27
